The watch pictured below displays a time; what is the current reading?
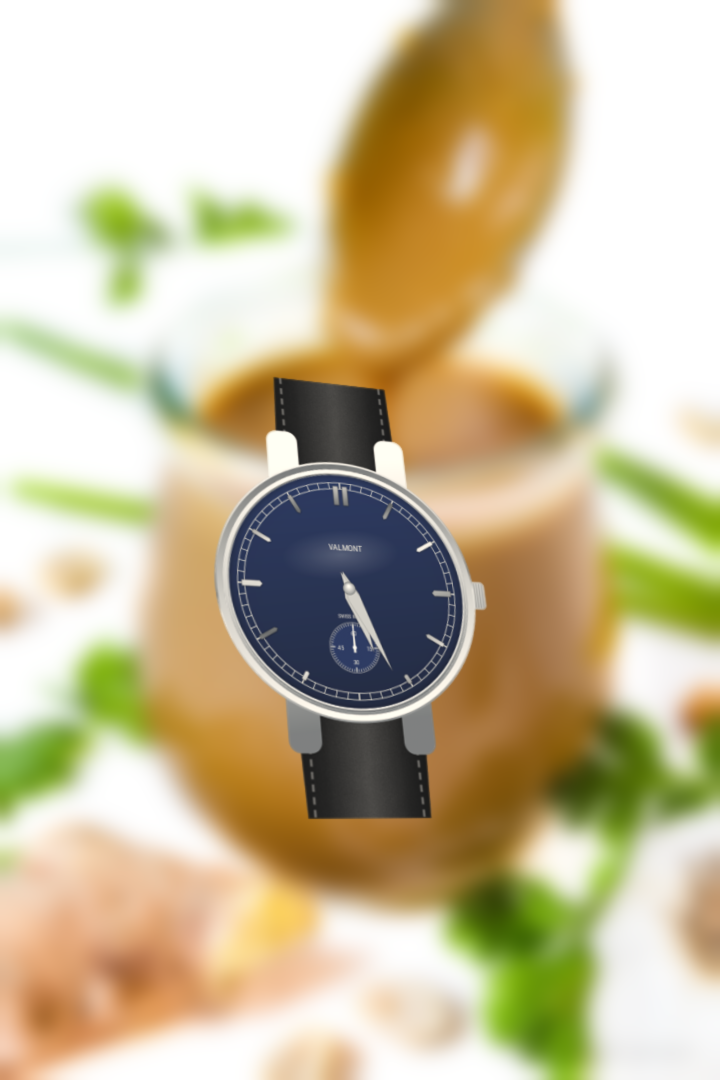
5:26
